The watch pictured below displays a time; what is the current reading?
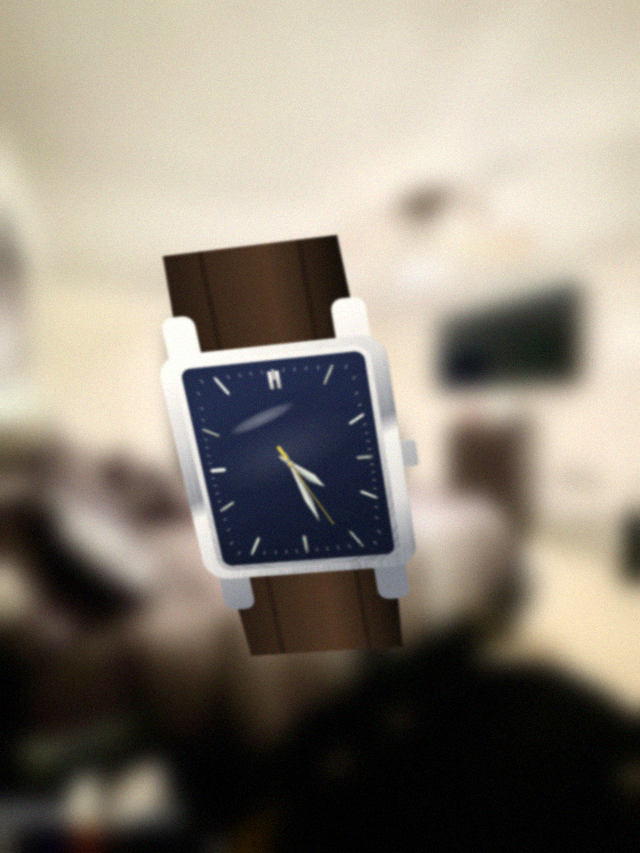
4:27:26
